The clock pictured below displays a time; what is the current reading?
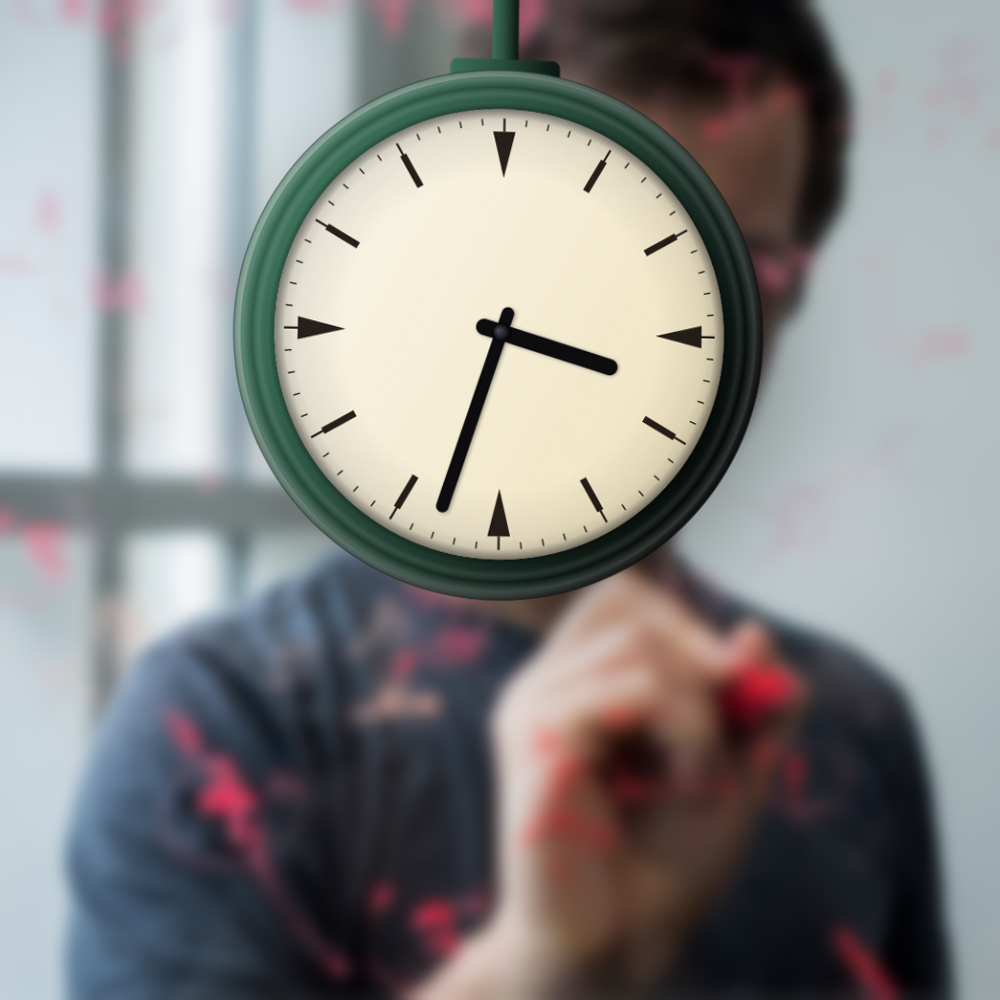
3:33
